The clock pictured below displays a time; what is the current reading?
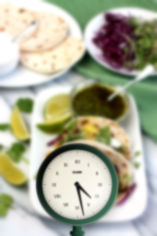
4:28
